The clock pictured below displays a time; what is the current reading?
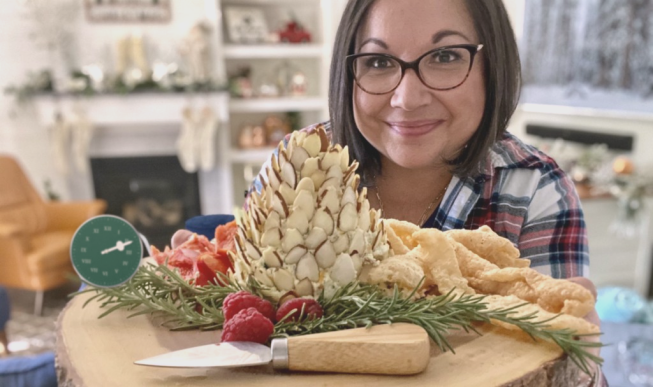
2:11
